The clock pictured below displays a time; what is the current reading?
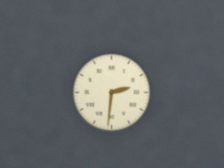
2:31
